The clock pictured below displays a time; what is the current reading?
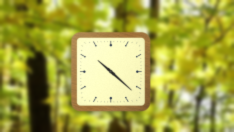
10:22
